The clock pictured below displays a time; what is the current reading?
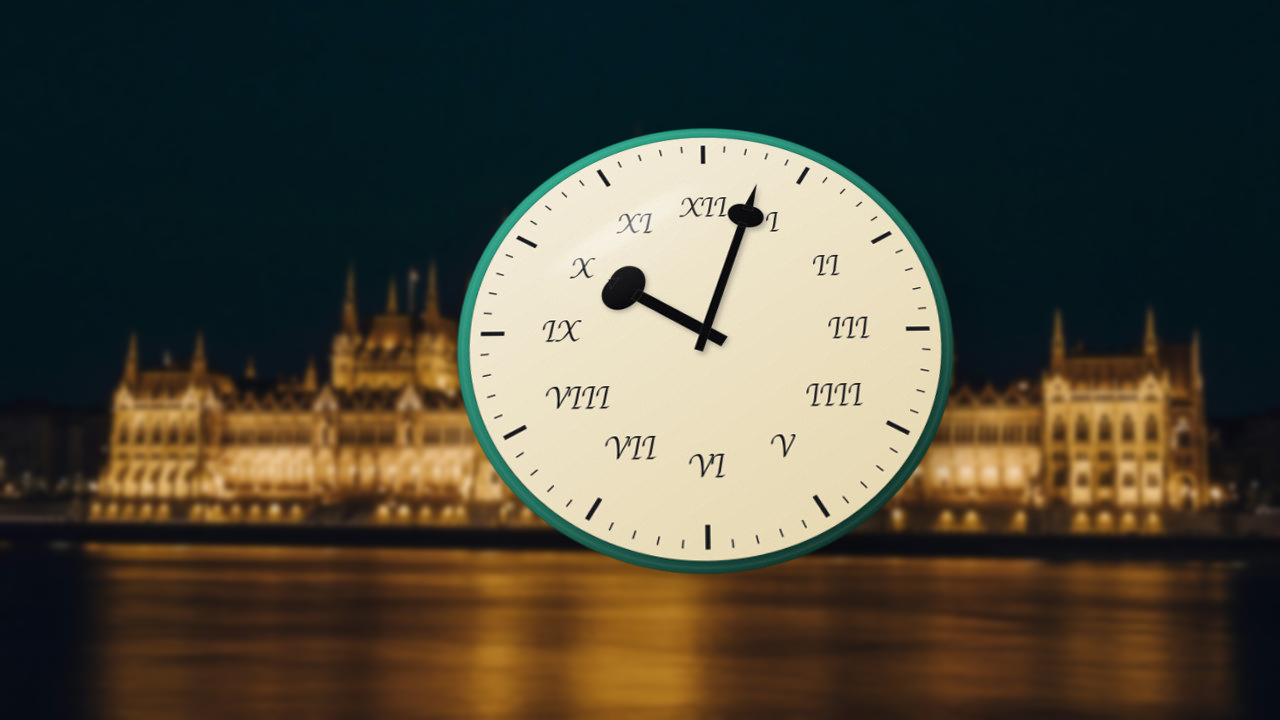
10:03
